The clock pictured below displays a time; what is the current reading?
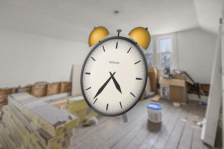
4:36
